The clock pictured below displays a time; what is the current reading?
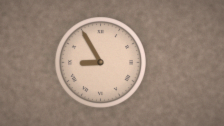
8:55
